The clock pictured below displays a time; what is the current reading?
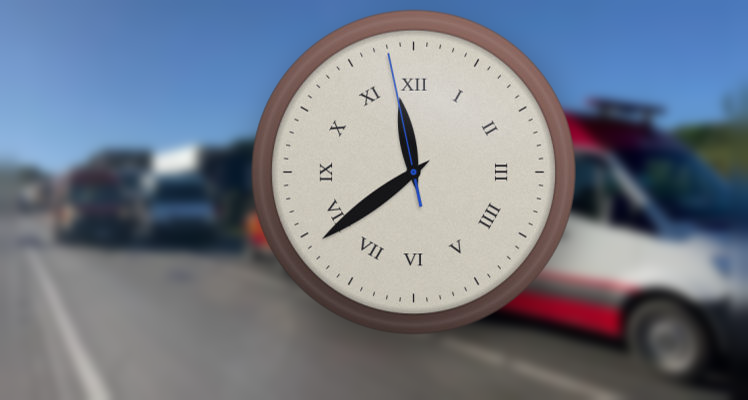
11:38:58
